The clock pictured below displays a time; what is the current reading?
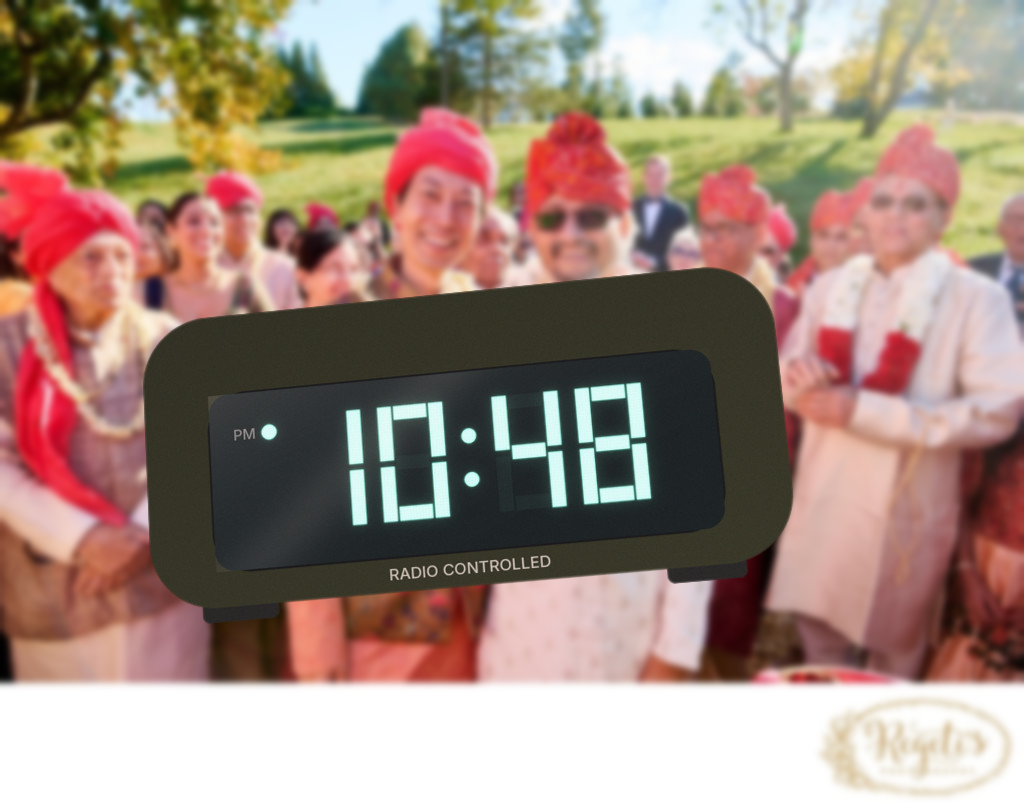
10:48
